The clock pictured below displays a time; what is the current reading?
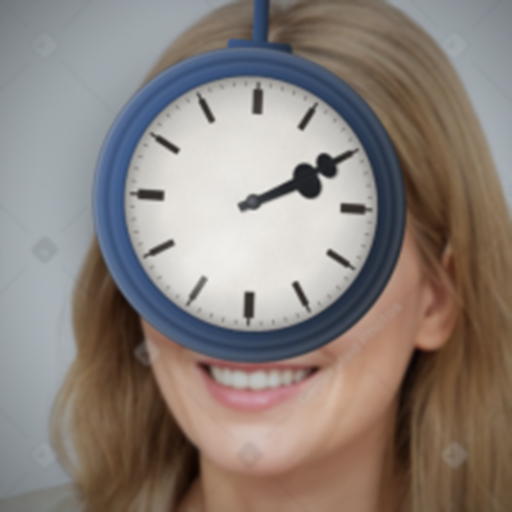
2:10
